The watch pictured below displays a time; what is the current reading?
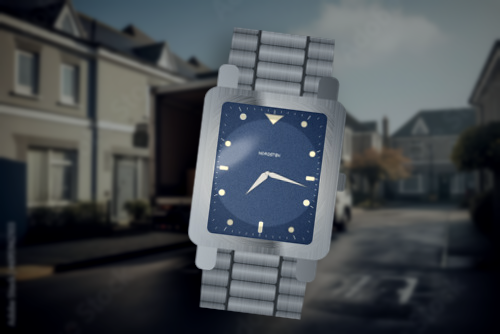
7:17
